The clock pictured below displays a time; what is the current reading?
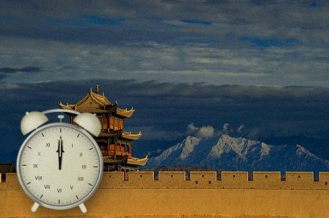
12:00
